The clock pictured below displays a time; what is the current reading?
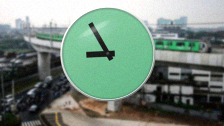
8:55
